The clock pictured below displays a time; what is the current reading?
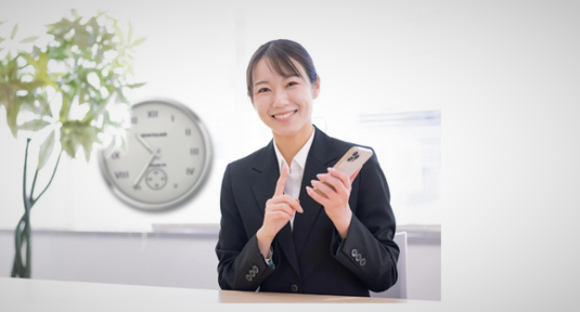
10:36
